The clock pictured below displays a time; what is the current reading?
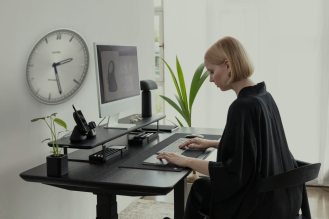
2:26
